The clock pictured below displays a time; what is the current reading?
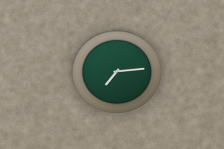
7:14
